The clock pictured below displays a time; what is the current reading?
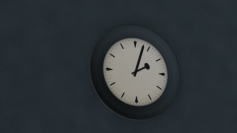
2:03
